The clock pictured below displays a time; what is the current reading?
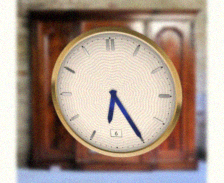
6:25
